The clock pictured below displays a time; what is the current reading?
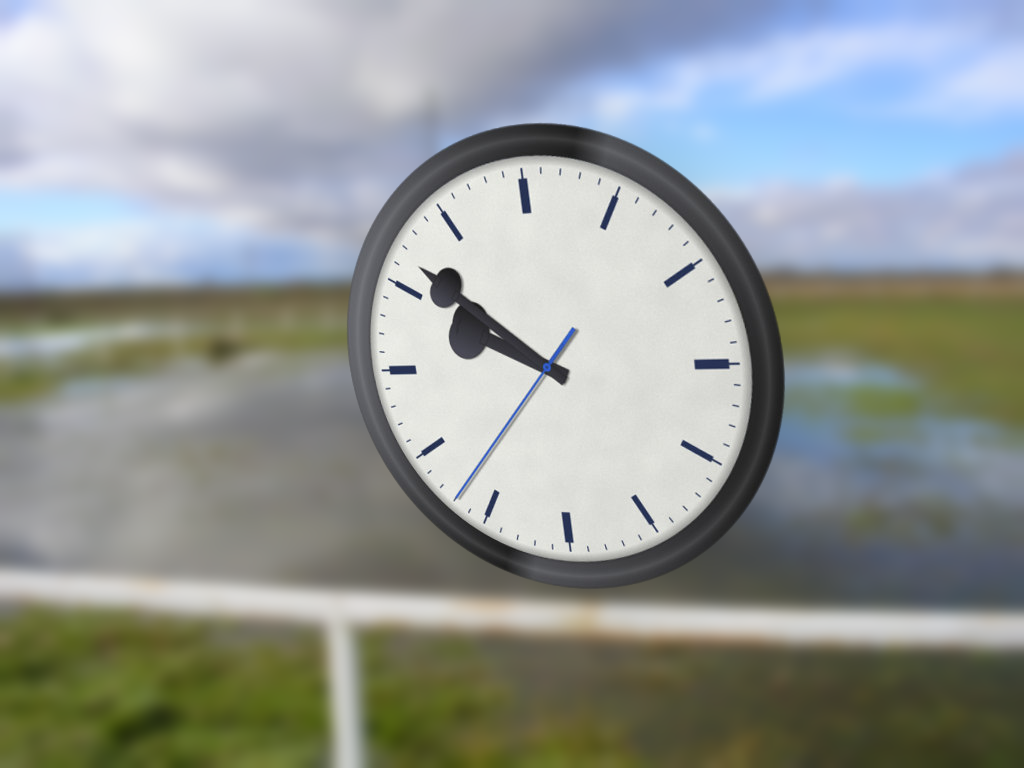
9:51:37
